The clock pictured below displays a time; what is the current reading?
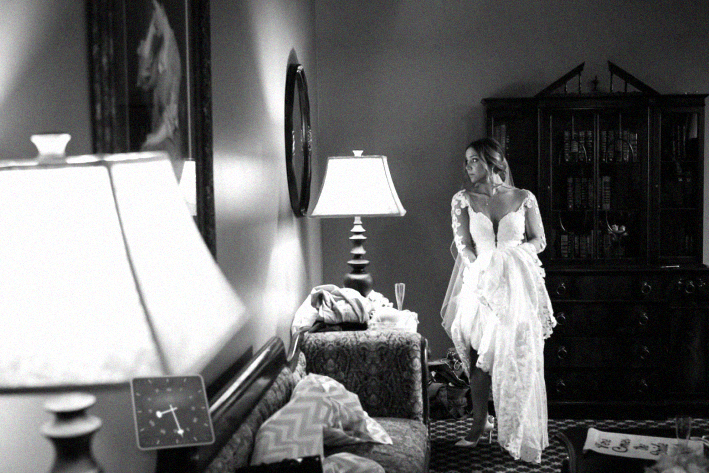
8:28
